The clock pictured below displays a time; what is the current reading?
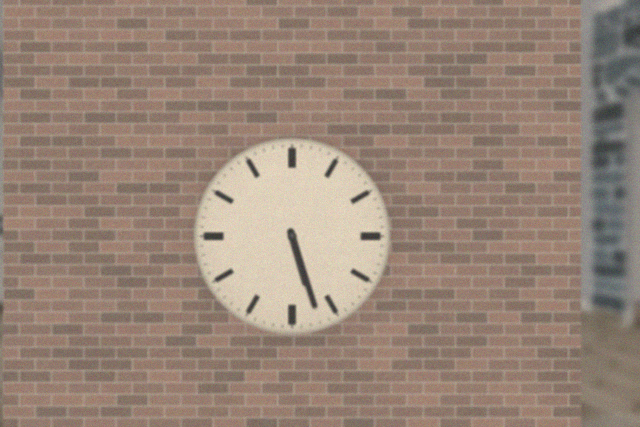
5:27
